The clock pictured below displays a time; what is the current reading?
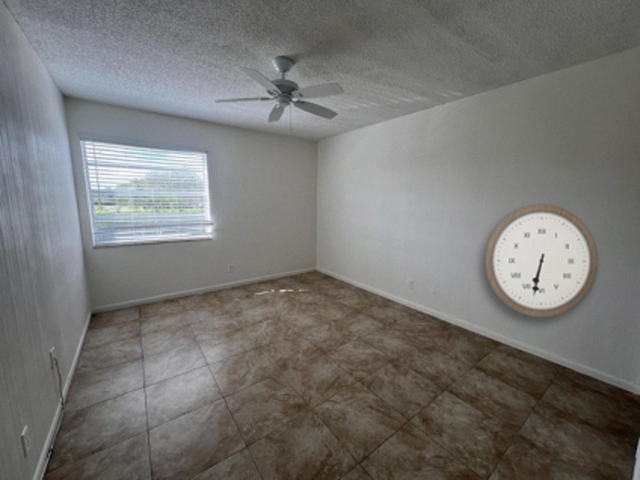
6:32
